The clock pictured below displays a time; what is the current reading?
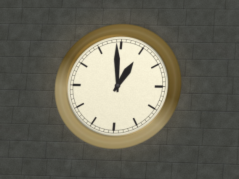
12:59
